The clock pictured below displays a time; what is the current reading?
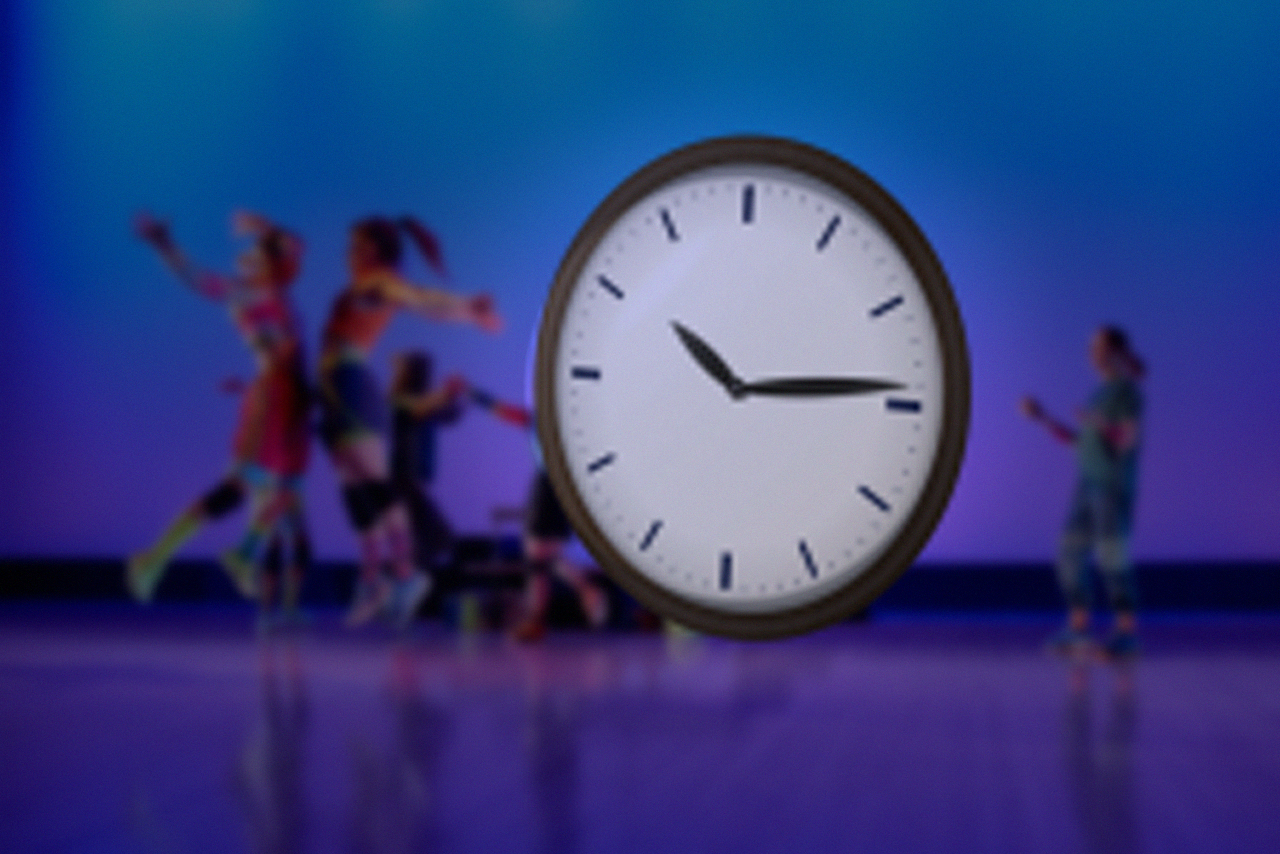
10:14
